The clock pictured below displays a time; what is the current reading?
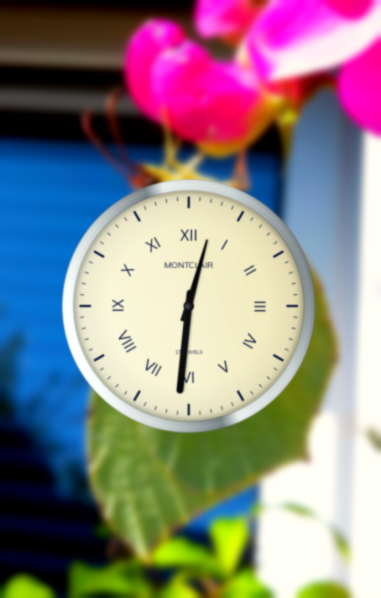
12:31
